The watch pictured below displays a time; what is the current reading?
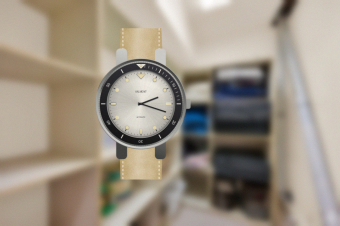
2:18
